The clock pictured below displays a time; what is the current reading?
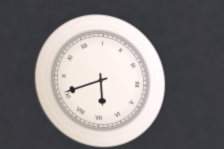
6:46
